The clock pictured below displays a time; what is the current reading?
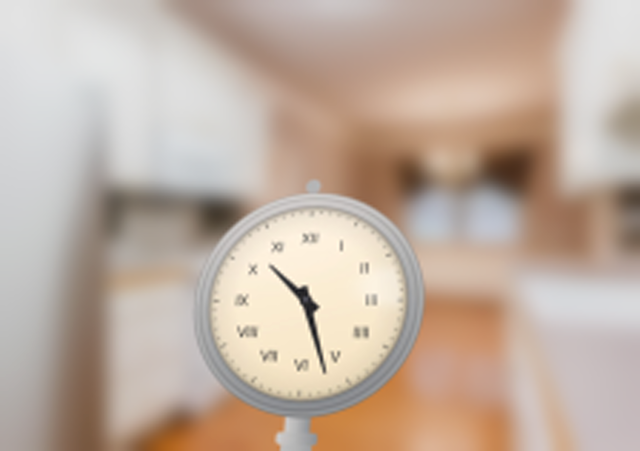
10:27
